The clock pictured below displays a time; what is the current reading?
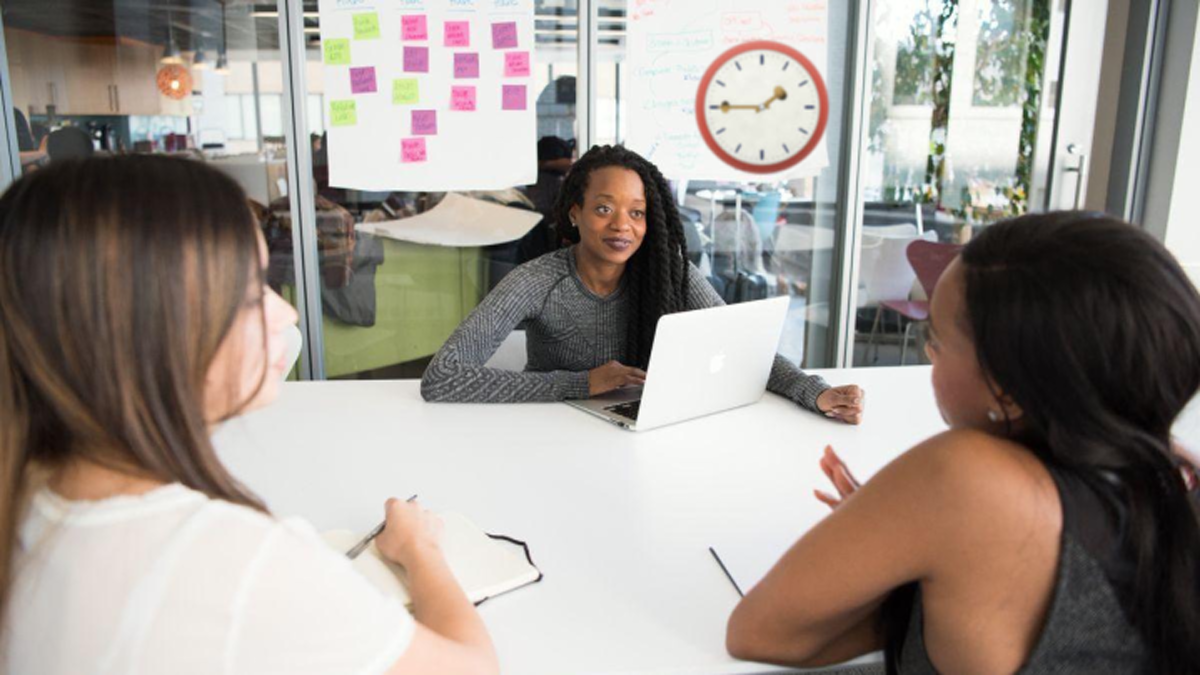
1:45
